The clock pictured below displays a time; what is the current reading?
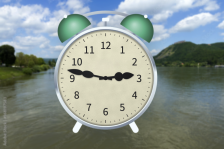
2:47
